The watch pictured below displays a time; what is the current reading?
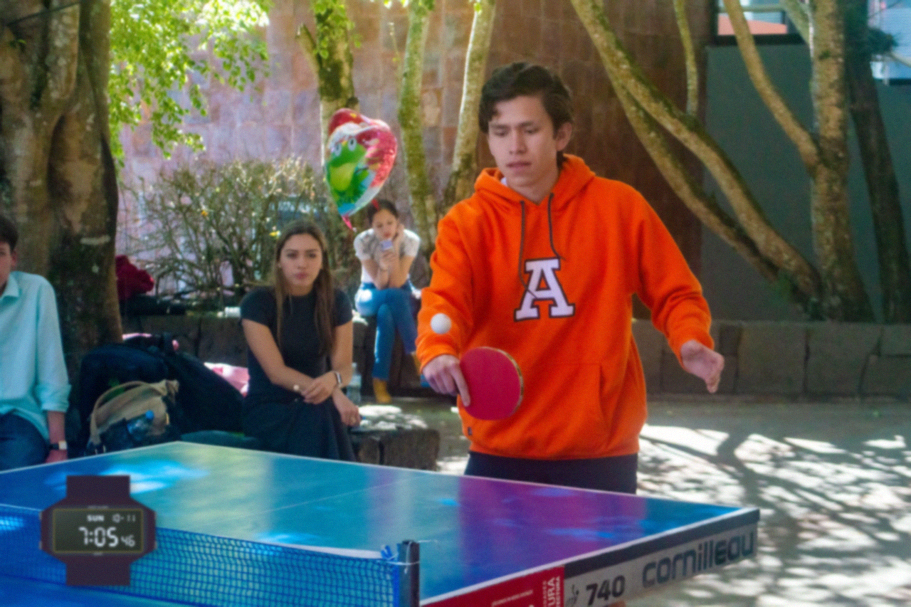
7:05
